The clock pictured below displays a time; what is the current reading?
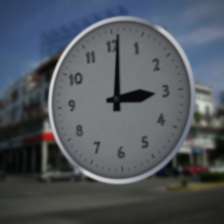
3:01
